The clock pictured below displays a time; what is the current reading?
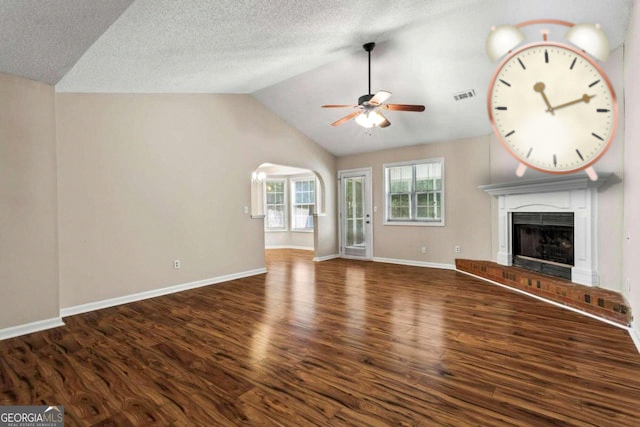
11:12
